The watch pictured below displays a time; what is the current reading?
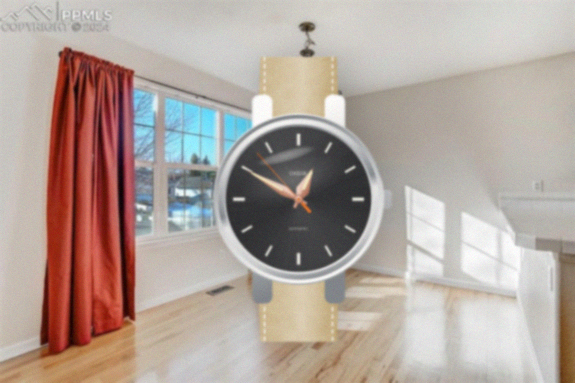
12:49:53
